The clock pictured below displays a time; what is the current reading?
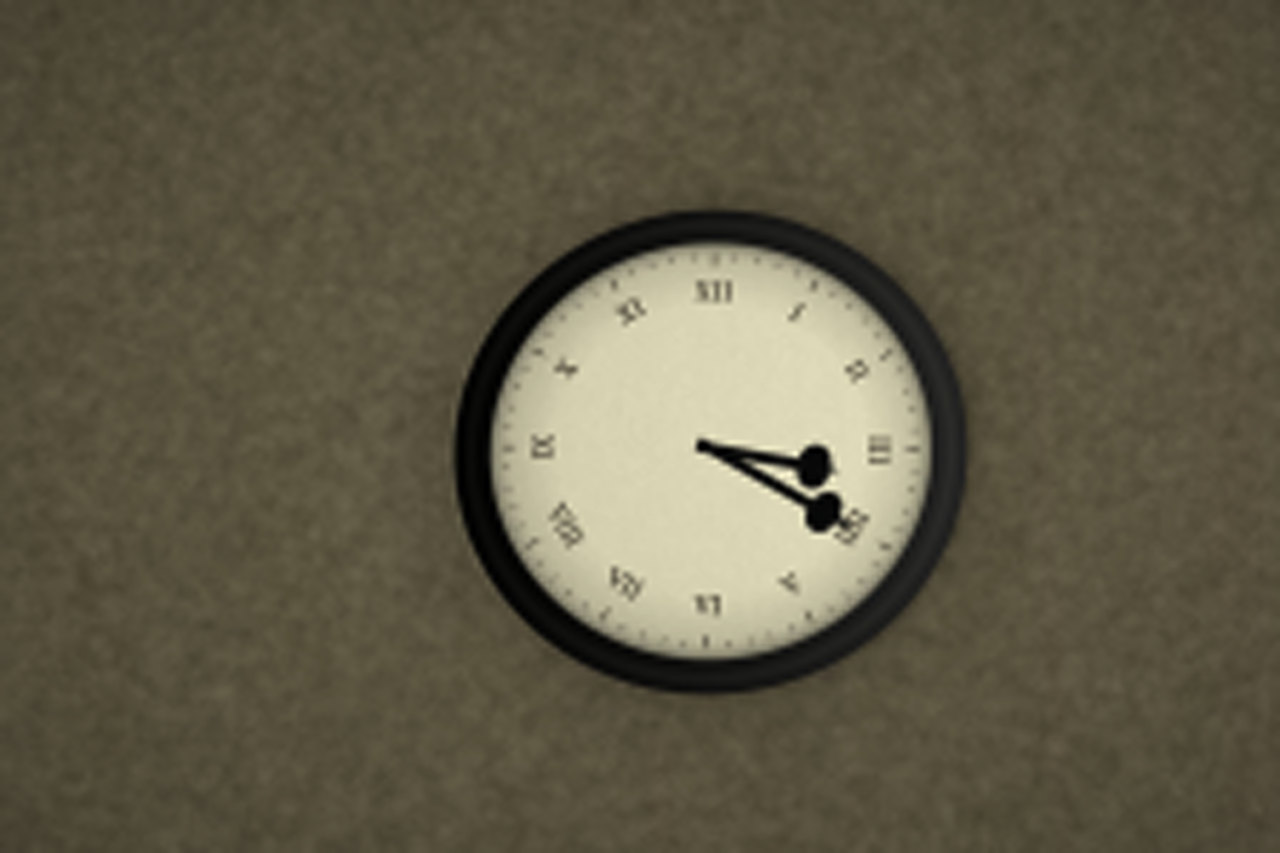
3:20
